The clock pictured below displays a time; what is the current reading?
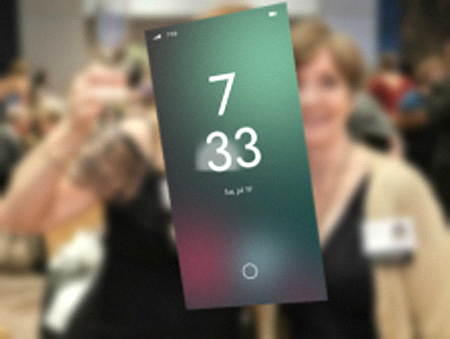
7:33
